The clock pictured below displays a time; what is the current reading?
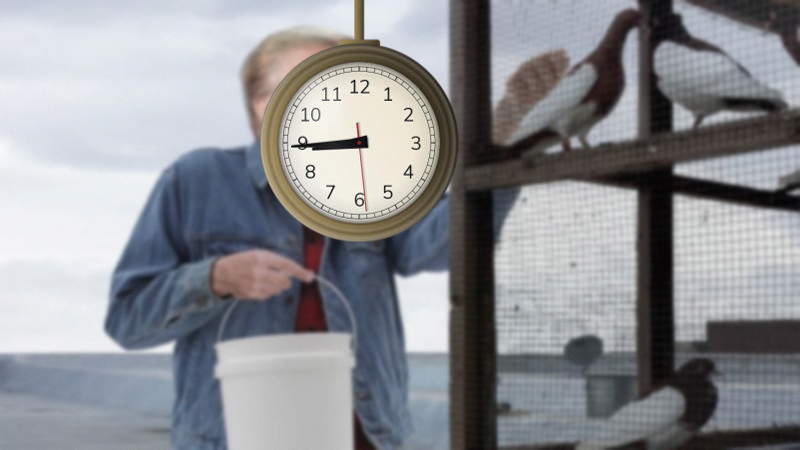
8:44:29
